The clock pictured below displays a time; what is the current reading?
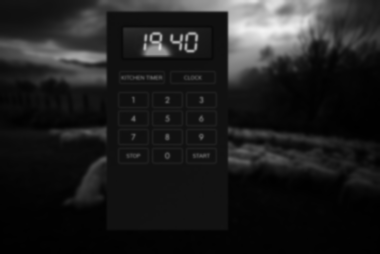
19:40
